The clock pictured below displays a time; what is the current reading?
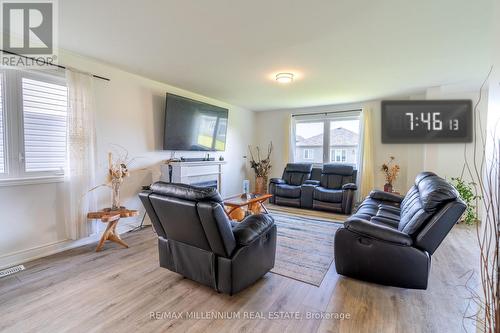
7:46:13
